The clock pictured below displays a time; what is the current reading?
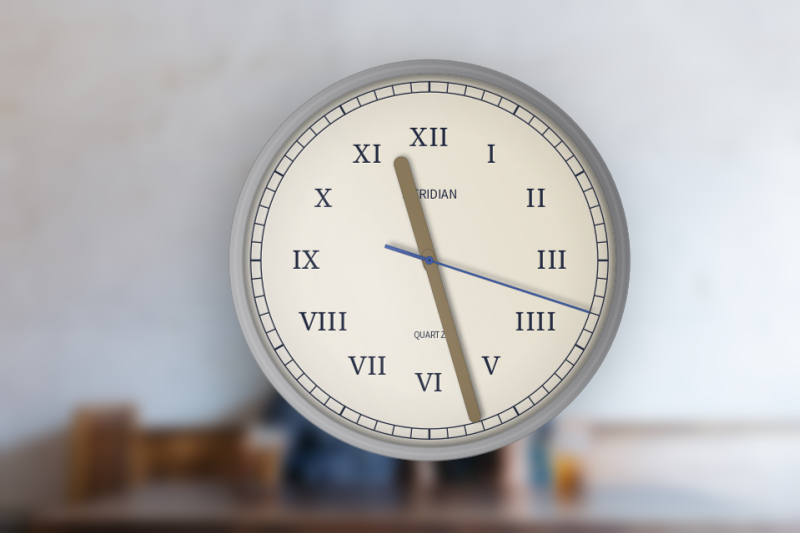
11:27:18
